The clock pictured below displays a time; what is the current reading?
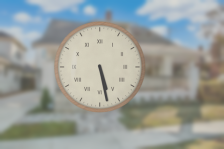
5:28
